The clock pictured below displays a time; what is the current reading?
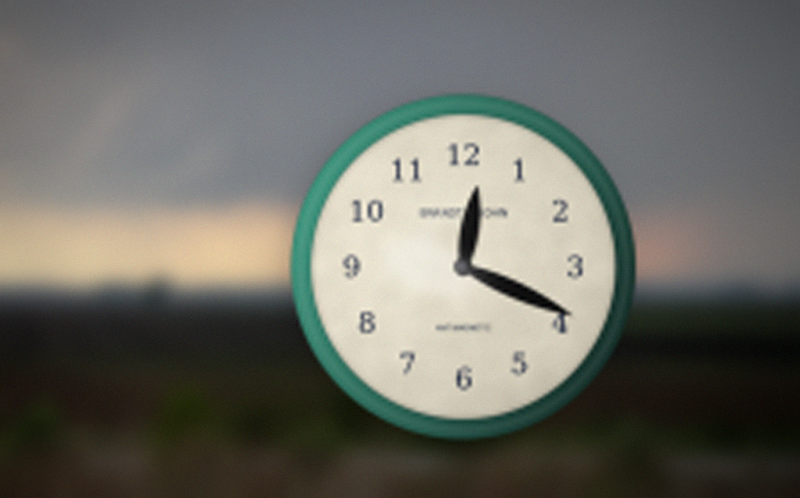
12:19
